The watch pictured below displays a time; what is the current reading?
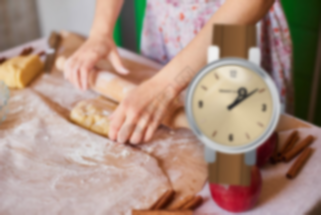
1:09
